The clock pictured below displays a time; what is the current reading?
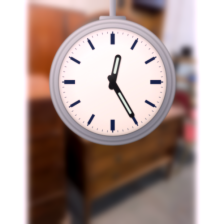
12:25
